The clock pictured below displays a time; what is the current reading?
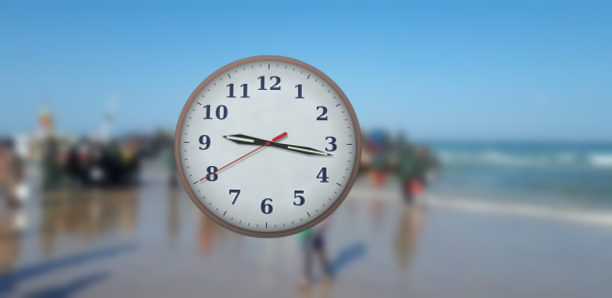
9:16:40
